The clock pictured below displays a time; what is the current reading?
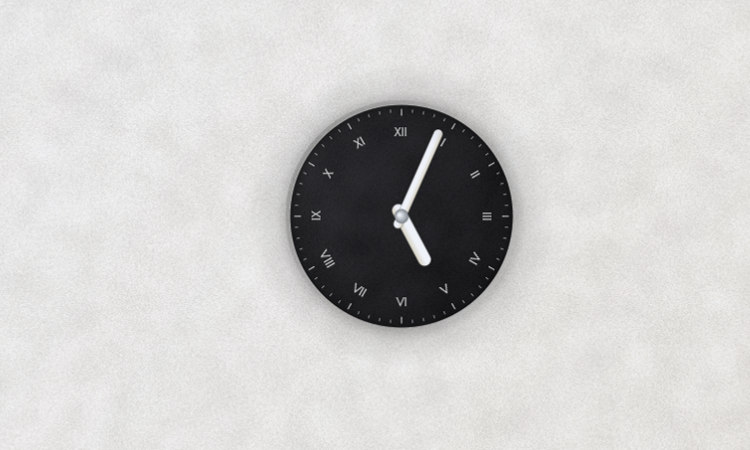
5:04
